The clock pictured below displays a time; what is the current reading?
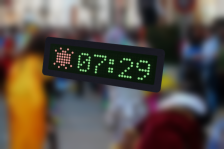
7:29
